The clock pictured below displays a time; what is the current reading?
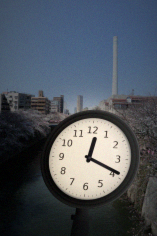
12:19
